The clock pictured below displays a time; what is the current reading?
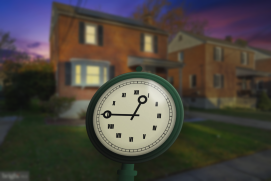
12:45
